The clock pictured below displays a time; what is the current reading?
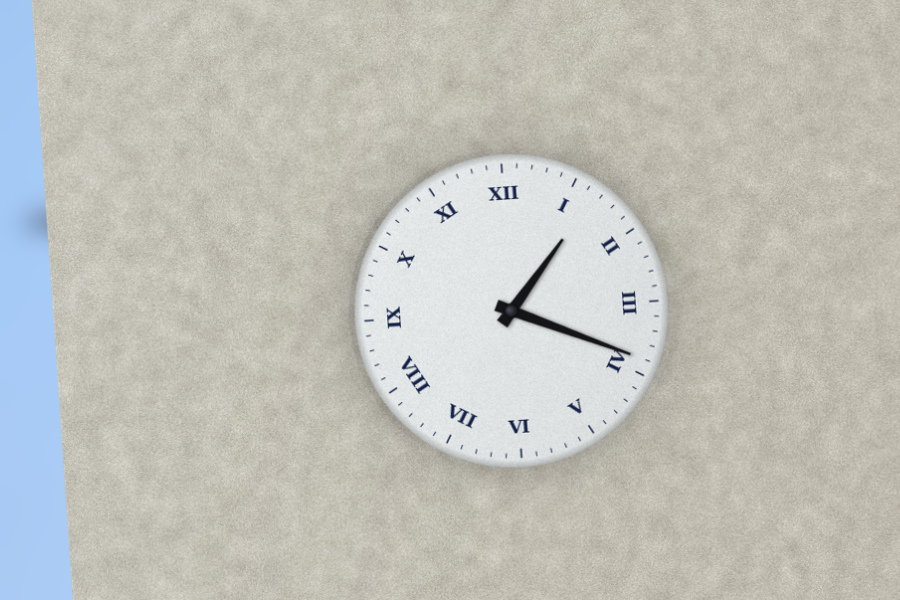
1:19
